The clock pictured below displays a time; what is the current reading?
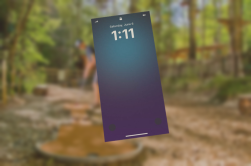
1:11
